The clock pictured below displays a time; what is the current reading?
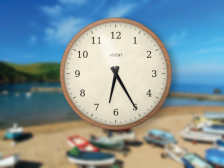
6:25
